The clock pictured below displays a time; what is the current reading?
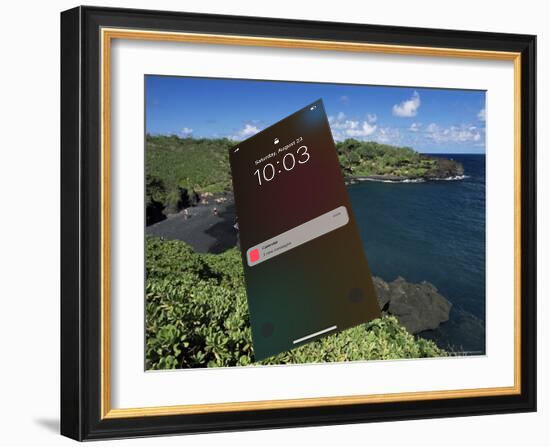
10:03
